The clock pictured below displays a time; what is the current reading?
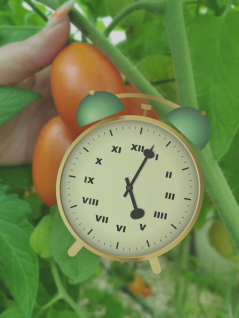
5:03
